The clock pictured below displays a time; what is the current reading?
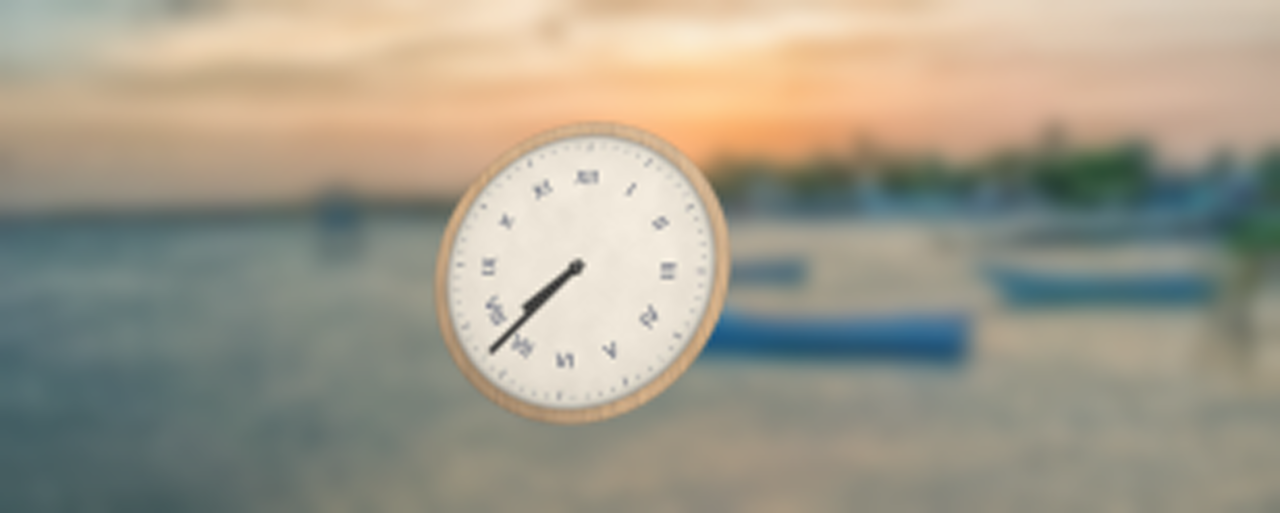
7:37
